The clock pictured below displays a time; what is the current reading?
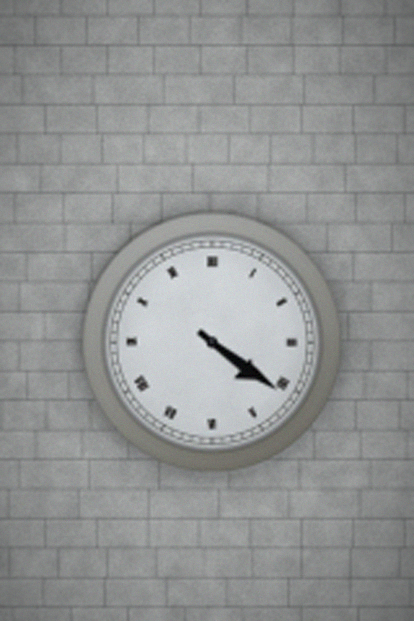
4:21
